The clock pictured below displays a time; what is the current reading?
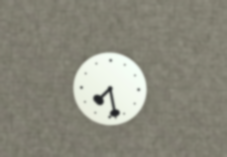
7:28
